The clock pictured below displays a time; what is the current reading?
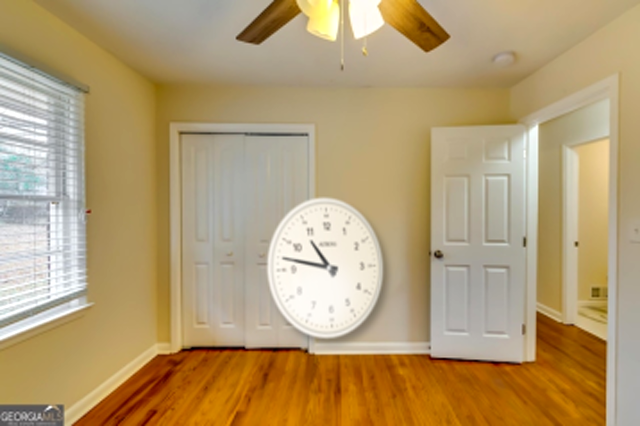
10:47
